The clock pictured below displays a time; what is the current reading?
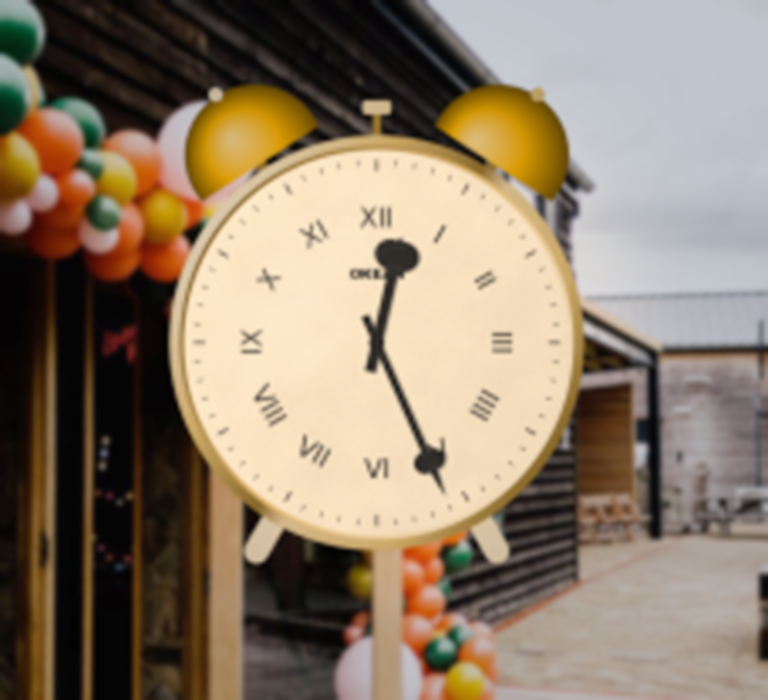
12:26
